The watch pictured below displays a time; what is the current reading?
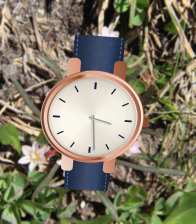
3:29
